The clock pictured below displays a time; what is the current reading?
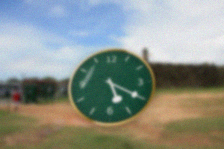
5:20
